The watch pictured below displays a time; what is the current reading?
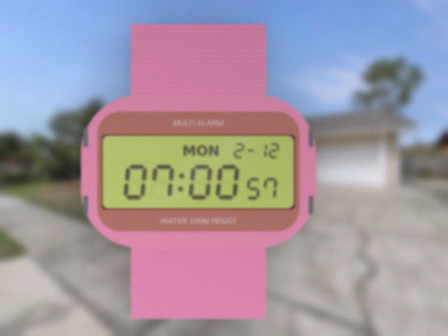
7:00:57
